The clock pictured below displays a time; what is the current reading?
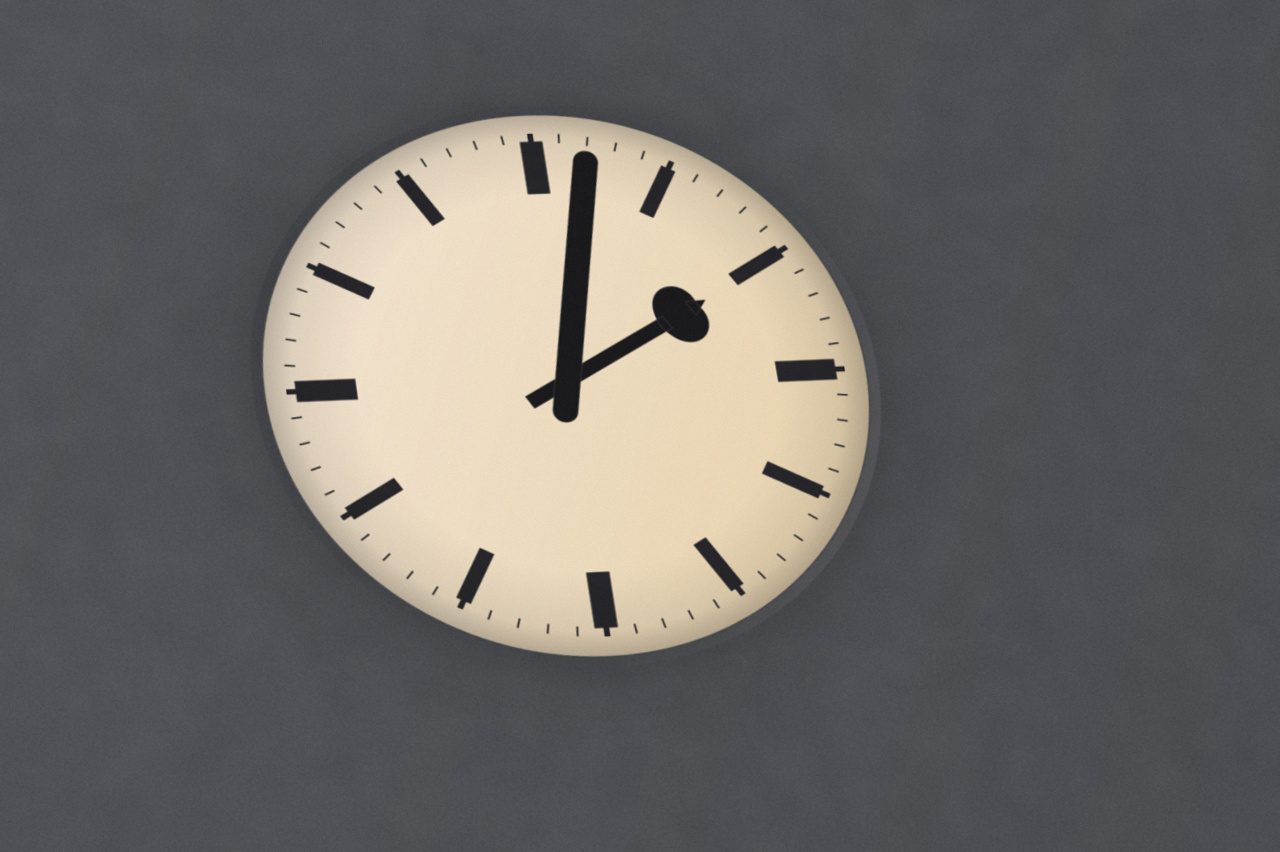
2:02
